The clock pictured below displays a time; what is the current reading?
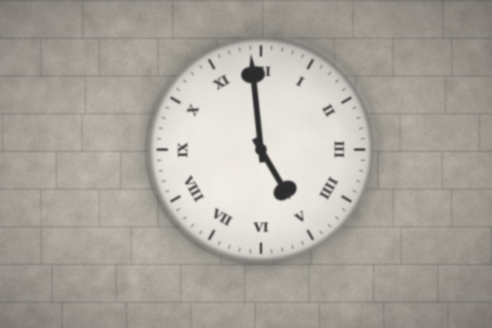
4:59
